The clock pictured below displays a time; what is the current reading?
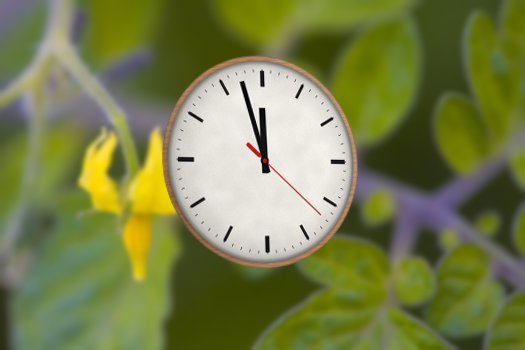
11:57:22
